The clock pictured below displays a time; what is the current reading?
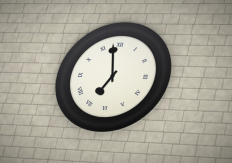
6:58
